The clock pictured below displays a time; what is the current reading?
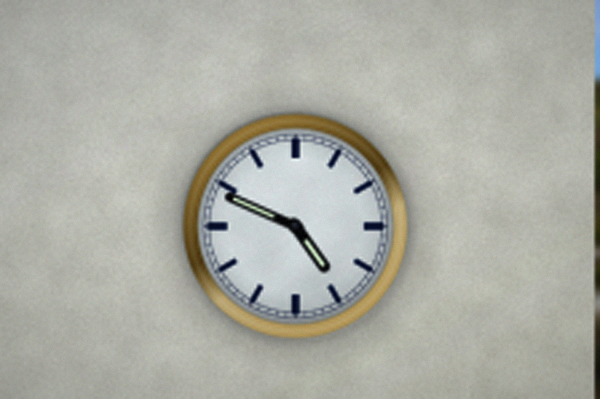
4:49
